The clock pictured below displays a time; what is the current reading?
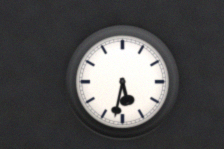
5:32
